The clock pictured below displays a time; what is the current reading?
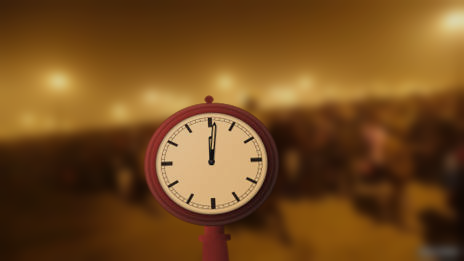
12:01
